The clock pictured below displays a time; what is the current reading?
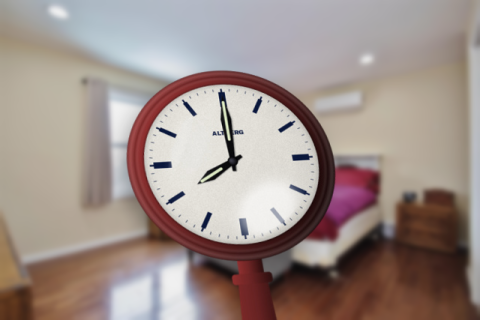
8:00
